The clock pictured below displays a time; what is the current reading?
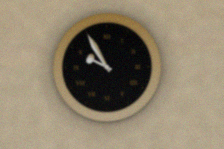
9:55
